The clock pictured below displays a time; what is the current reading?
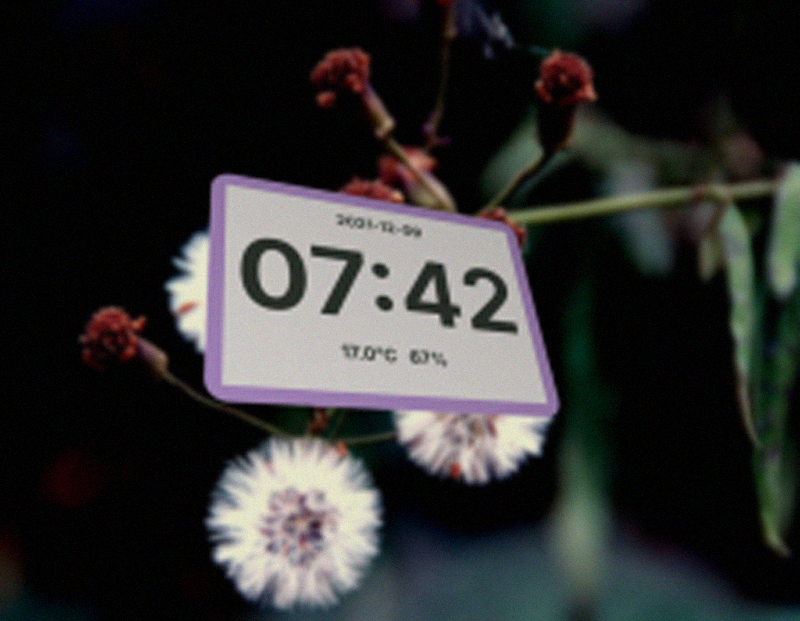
7:42
